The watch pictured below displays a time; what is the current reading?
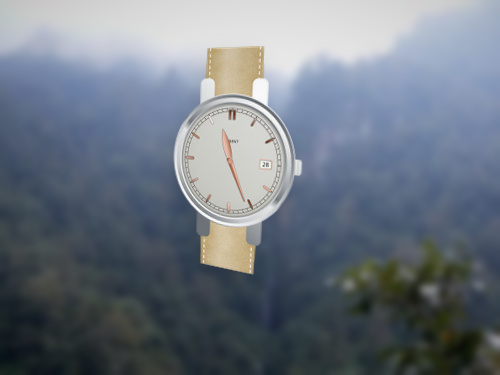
11:26
